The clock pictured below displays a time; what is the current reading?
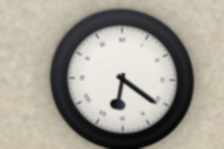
6:21
